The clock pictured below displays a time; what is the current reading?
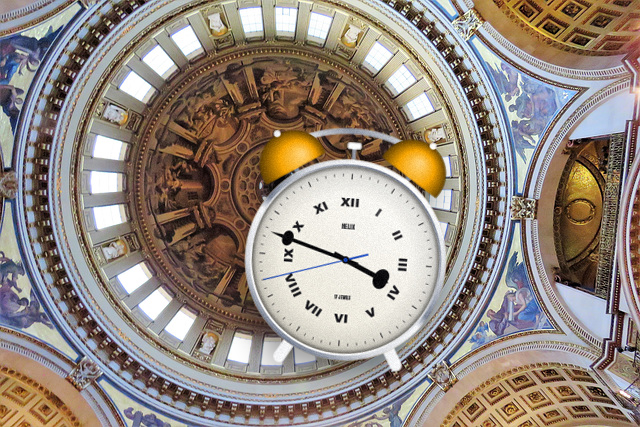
3:47:42
